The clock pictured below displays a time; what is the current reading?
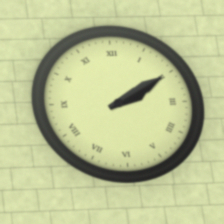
2:10
